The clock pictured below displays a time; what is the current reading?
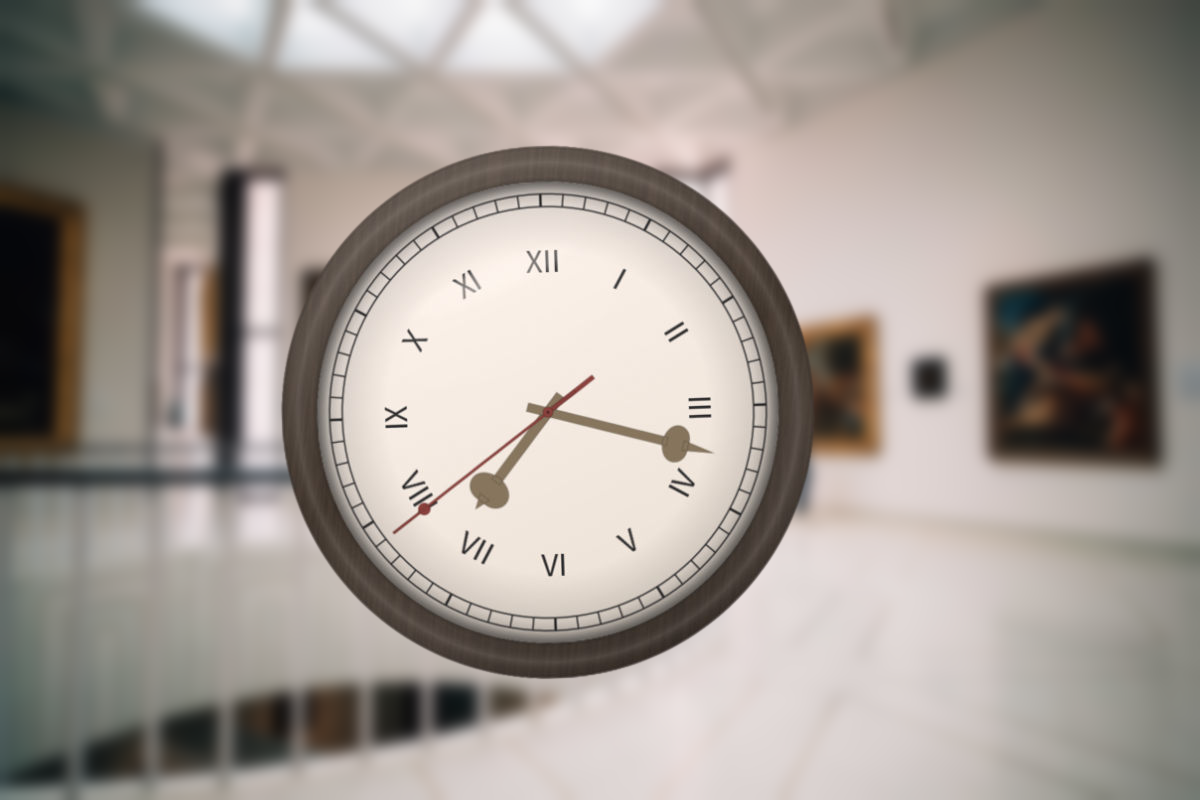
7:17:39
